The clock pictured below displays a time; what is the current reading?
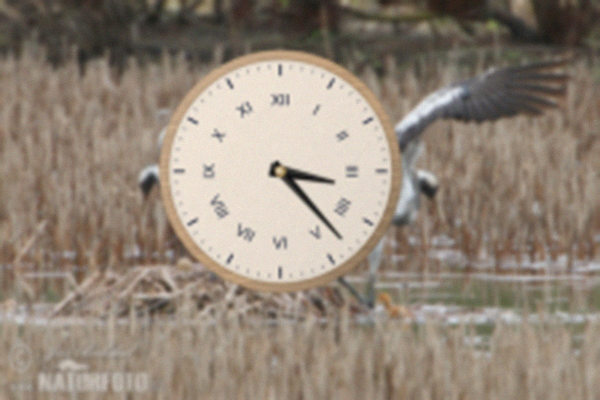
3:23
